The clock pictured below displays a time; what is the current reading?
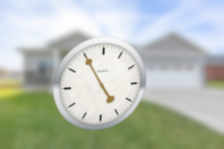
4:55
